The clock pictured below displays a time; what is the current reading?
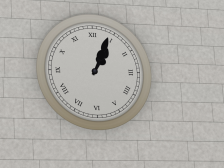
1:04
